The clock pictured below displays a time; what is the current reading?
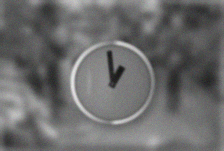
12:59
